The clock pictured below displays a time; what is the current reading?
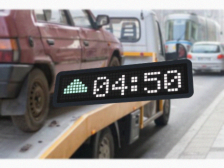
4:50
